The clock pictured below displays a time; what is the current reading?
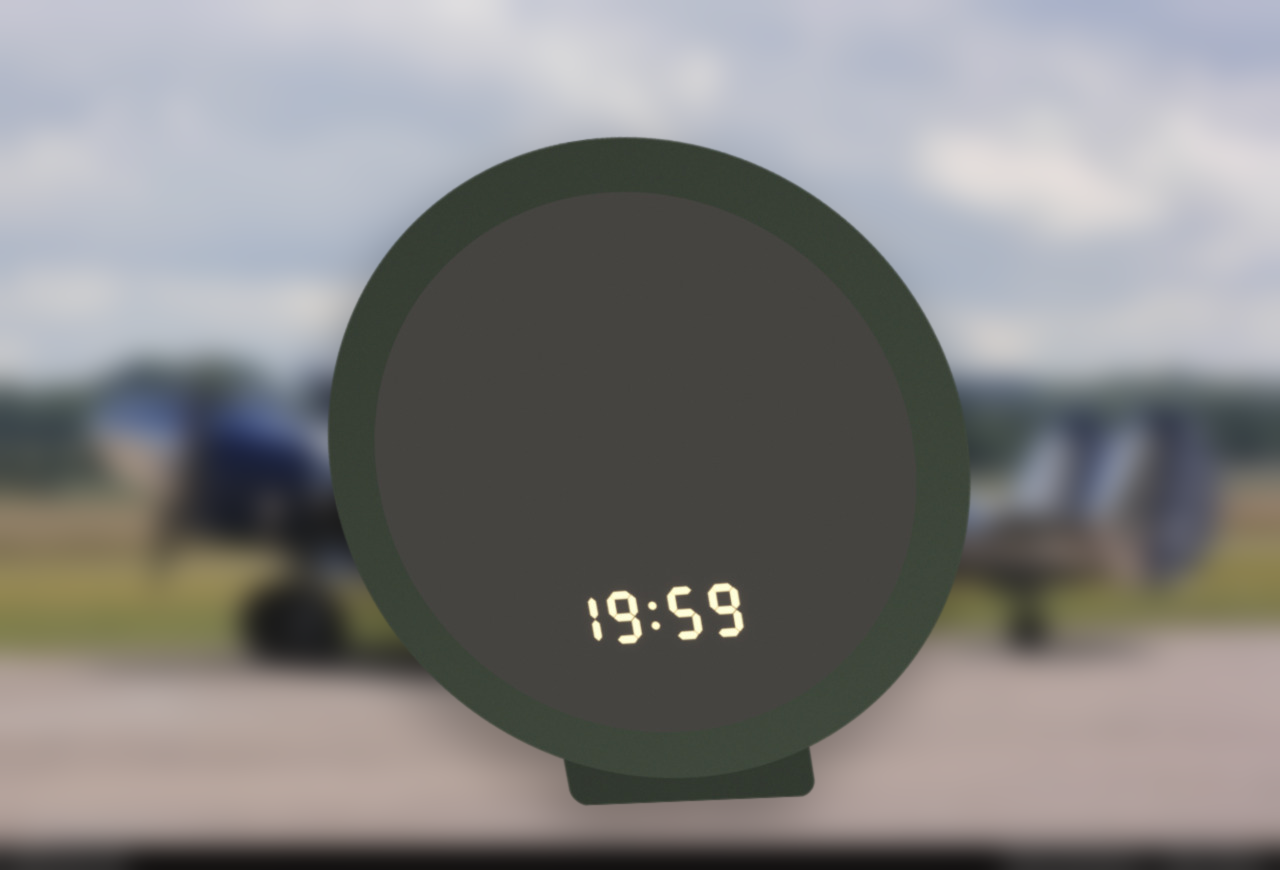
19:59
